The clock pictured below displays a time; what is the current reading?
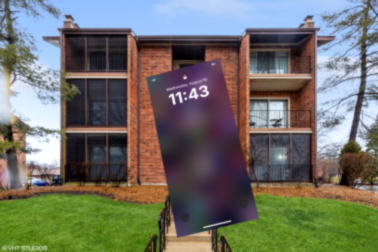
11:43
